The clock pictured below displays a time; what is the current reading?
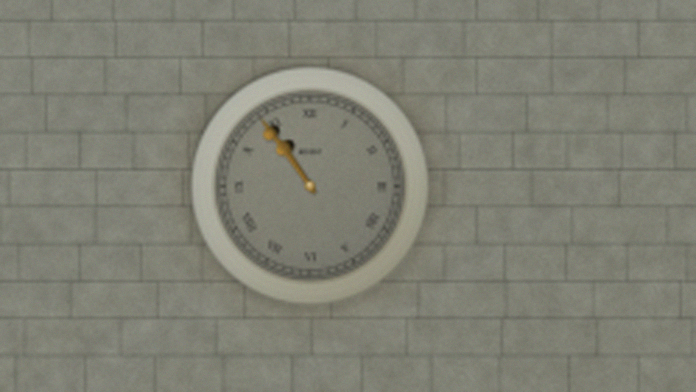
10:54
